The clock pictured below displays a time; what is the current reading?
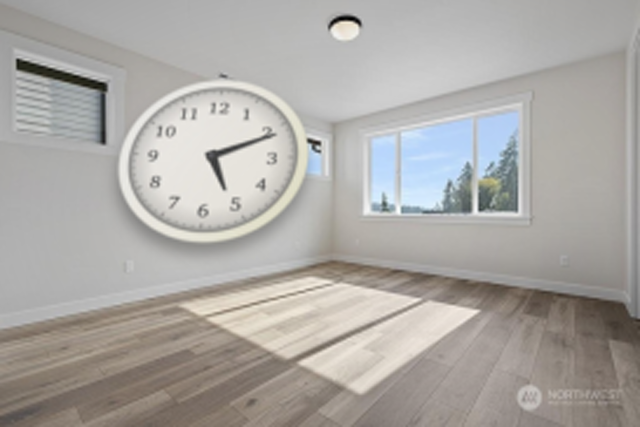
5:11
